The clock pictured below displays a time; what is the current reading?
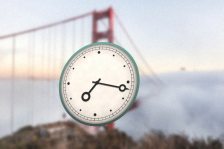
7:17
